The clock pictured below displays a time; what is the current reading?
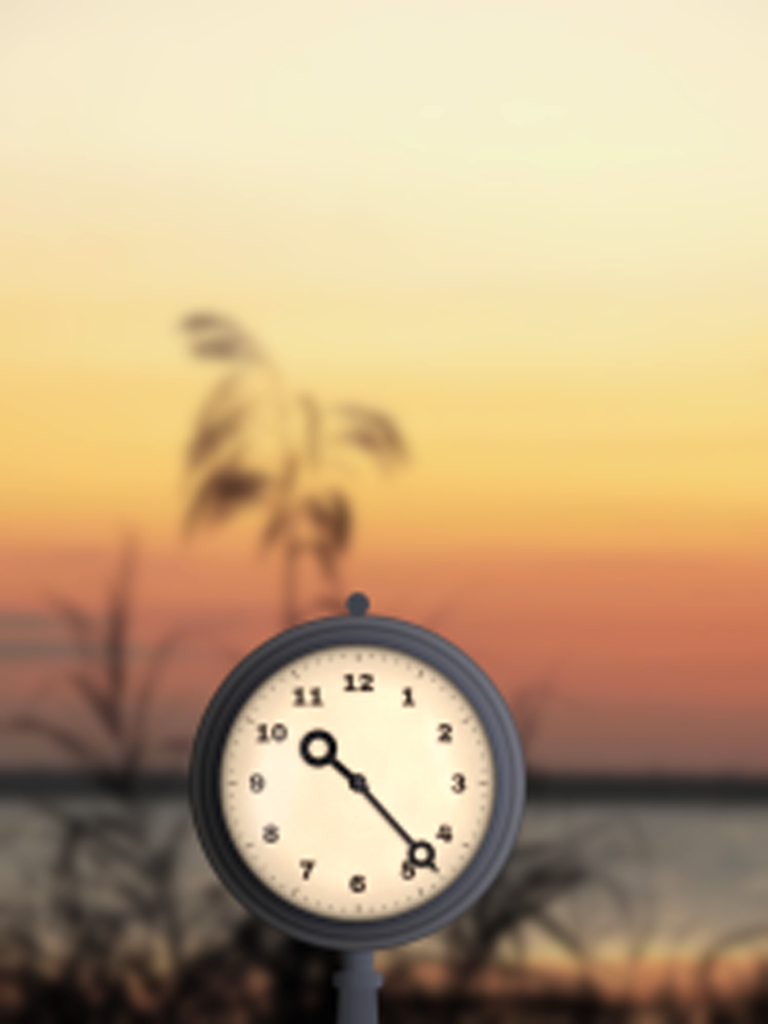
10:23
